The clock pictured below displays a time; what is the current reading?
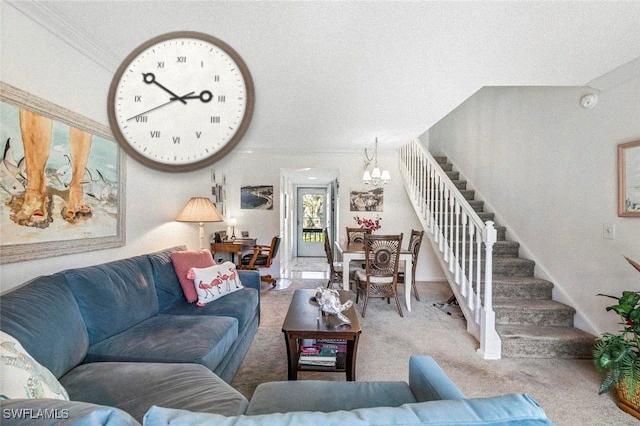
2:50:41
